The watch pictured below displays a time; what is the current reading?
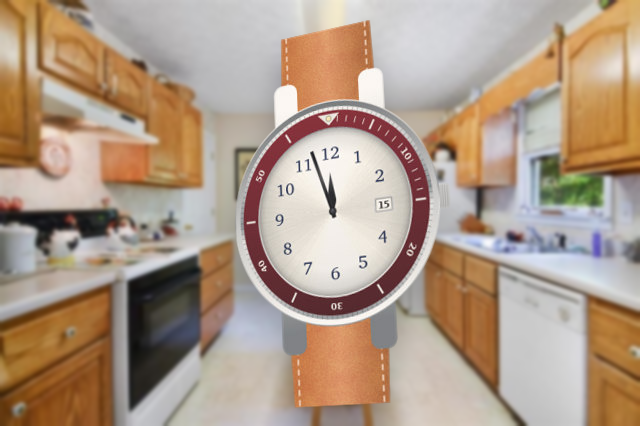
11:57
